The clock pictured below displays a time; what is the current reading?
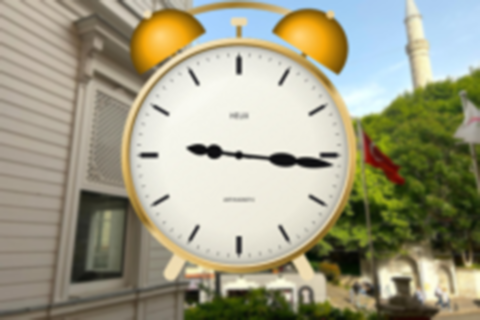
9:16
